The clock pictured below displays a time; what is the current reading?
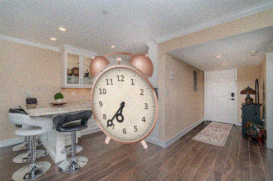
6:37
